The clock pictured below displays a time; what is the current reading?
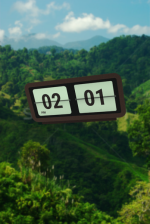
2:01
